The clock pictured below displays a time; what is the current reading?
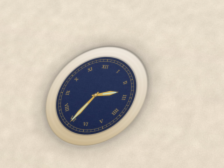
2:35
